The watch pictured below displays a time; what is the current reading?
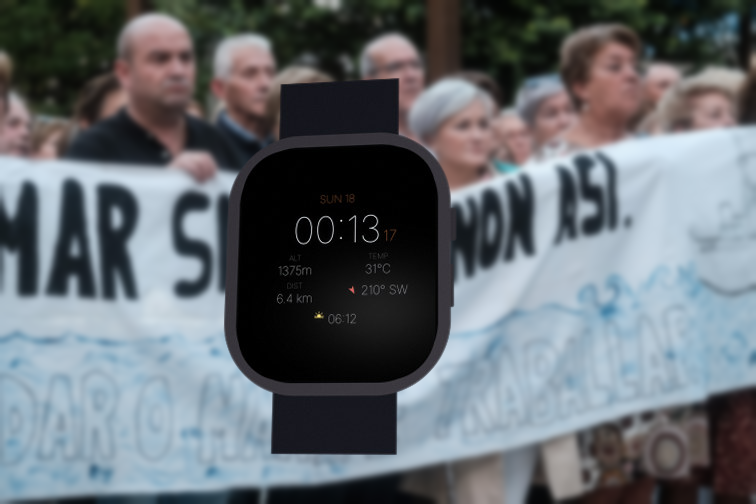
0:13:17
